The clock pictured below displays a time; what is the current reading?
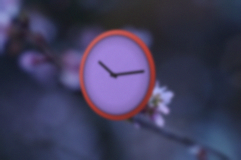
10:14
